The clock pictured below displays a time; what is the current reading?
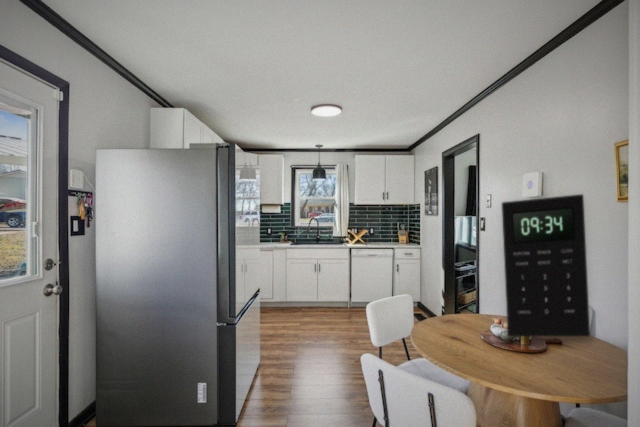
9:34
